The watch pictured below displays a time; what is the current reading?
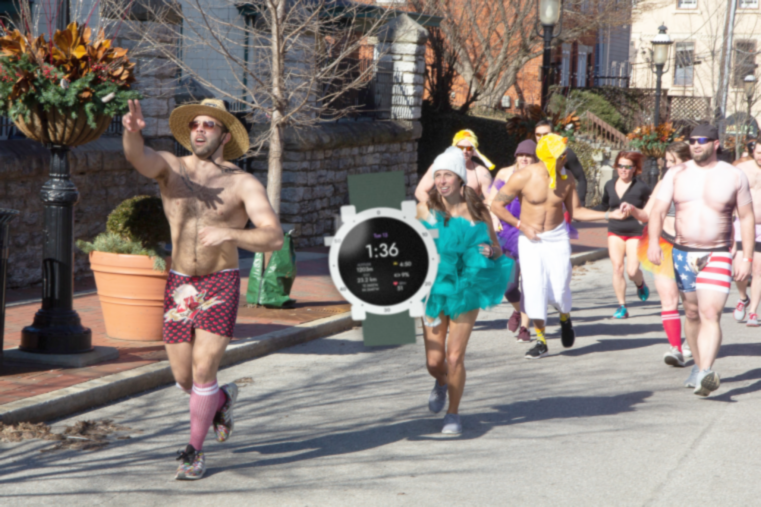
1:36
